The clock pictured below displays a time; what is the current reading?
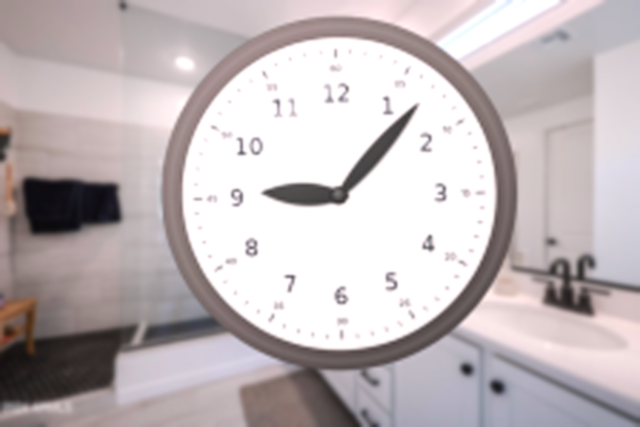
9:07
